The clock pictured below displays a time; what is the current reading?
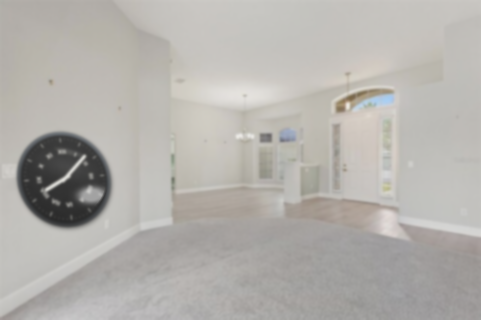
8:08
